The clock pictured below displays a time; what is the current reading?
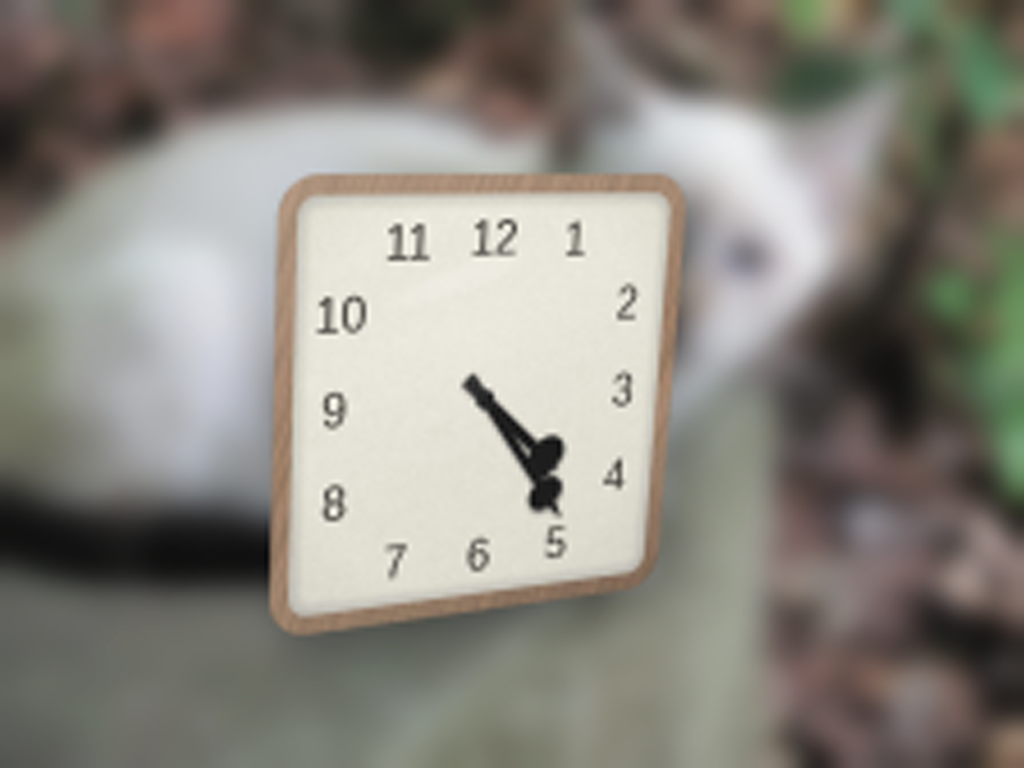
4:24
